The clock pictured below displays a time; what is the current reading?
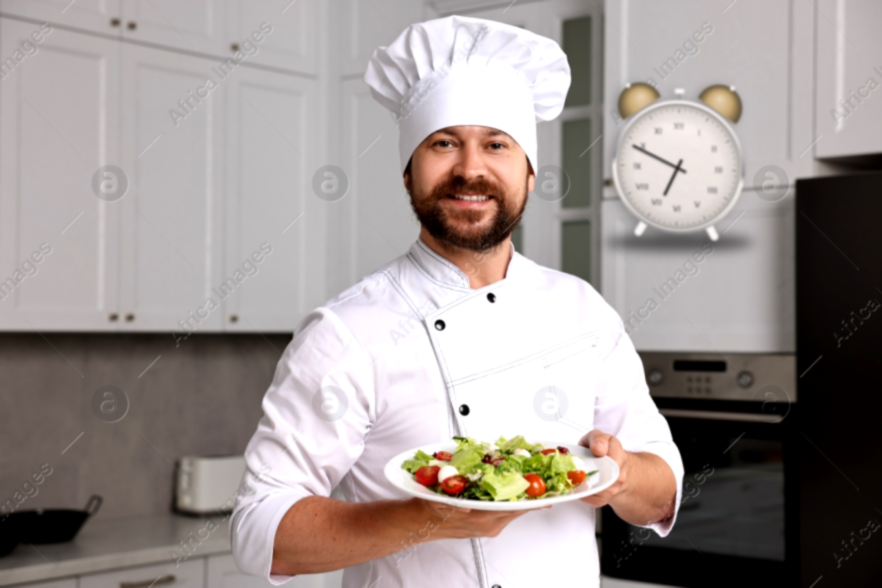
6:49
